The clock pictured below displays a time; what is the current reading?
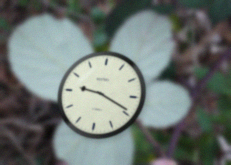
9:19
